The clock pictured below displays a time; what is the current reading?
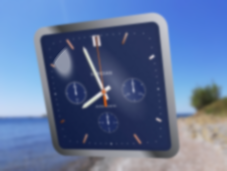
7:57
